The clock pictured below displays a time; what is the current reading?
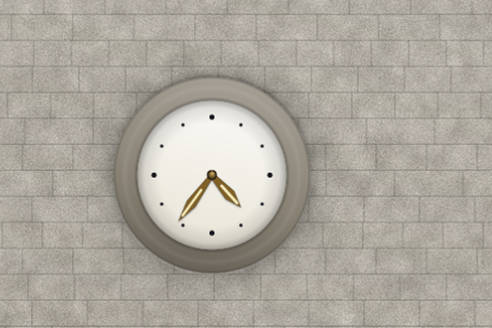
4:36
